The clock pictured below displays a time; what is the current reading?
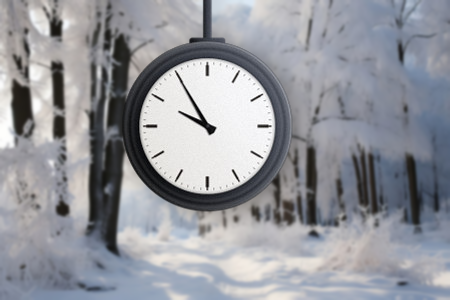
9:55
